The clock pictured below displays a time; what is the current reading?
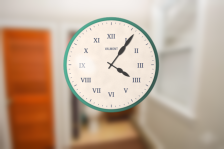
4:06
